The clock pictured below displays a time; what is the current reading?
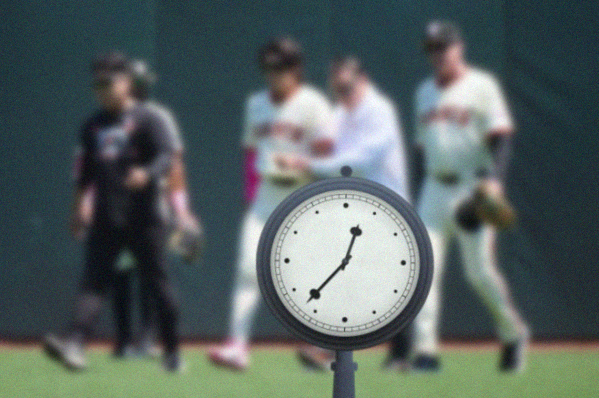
12:37
